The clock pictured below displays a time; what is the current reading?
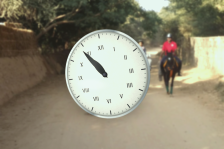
10:54
